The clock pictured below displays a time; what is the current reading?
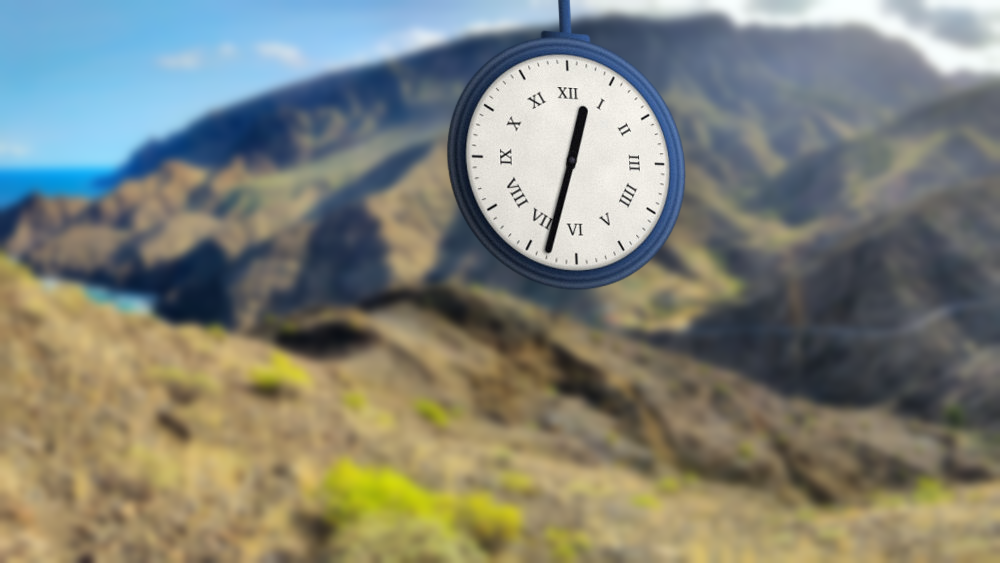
12:33
